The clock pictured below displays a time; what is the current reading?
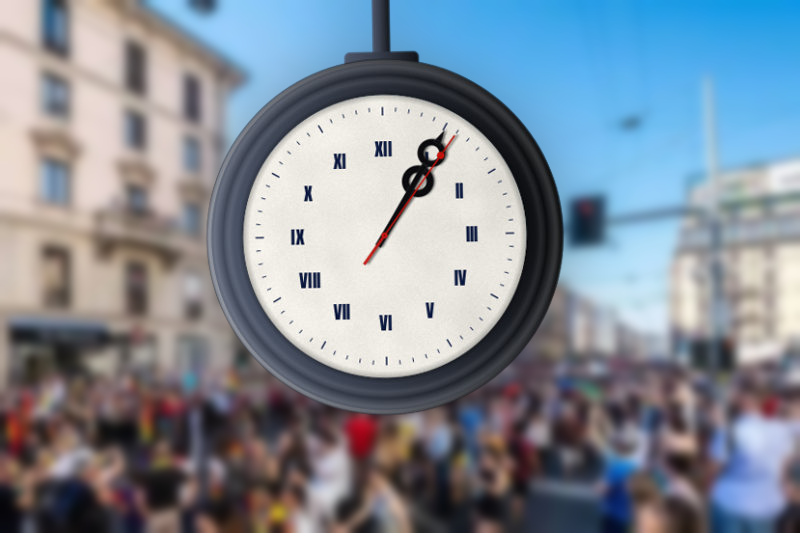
1:05:06
